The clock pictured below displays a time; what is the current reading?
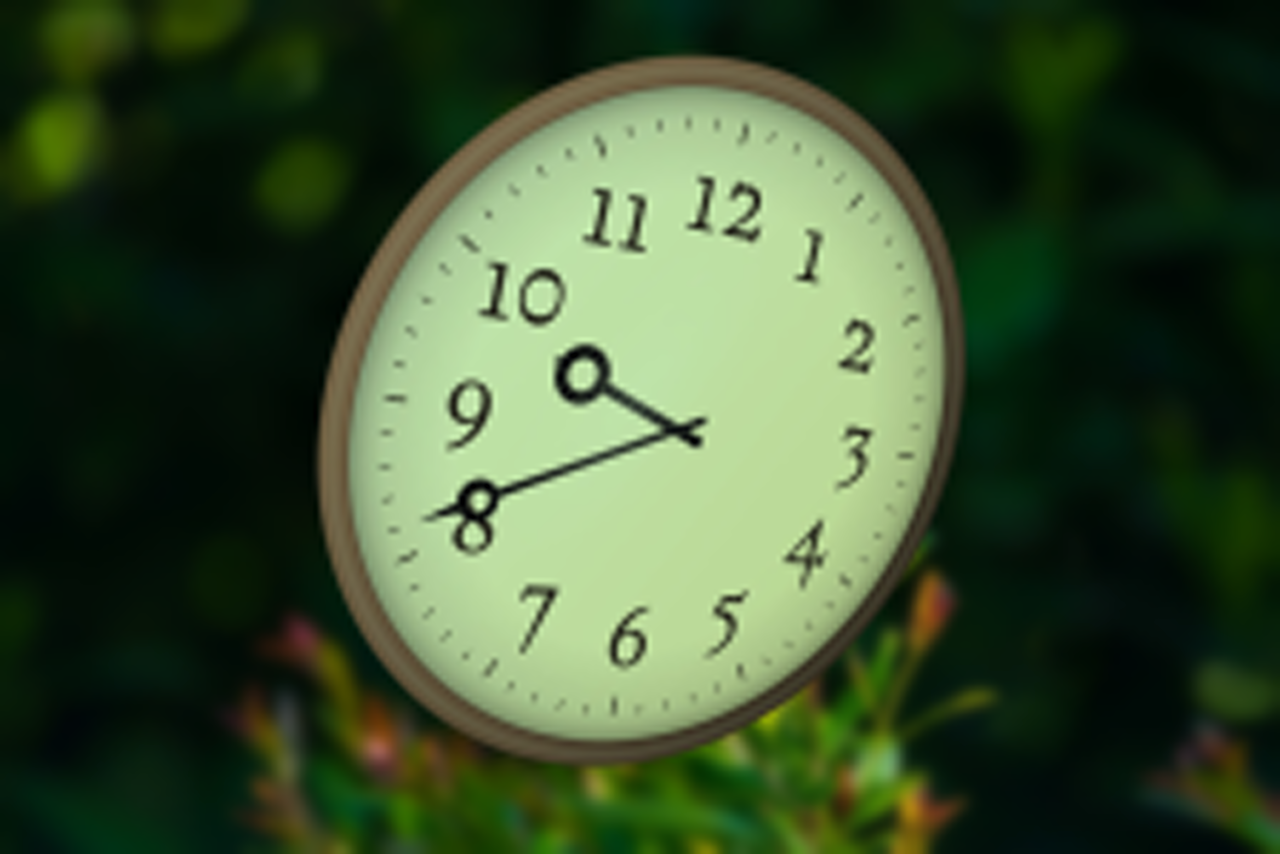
9:41
